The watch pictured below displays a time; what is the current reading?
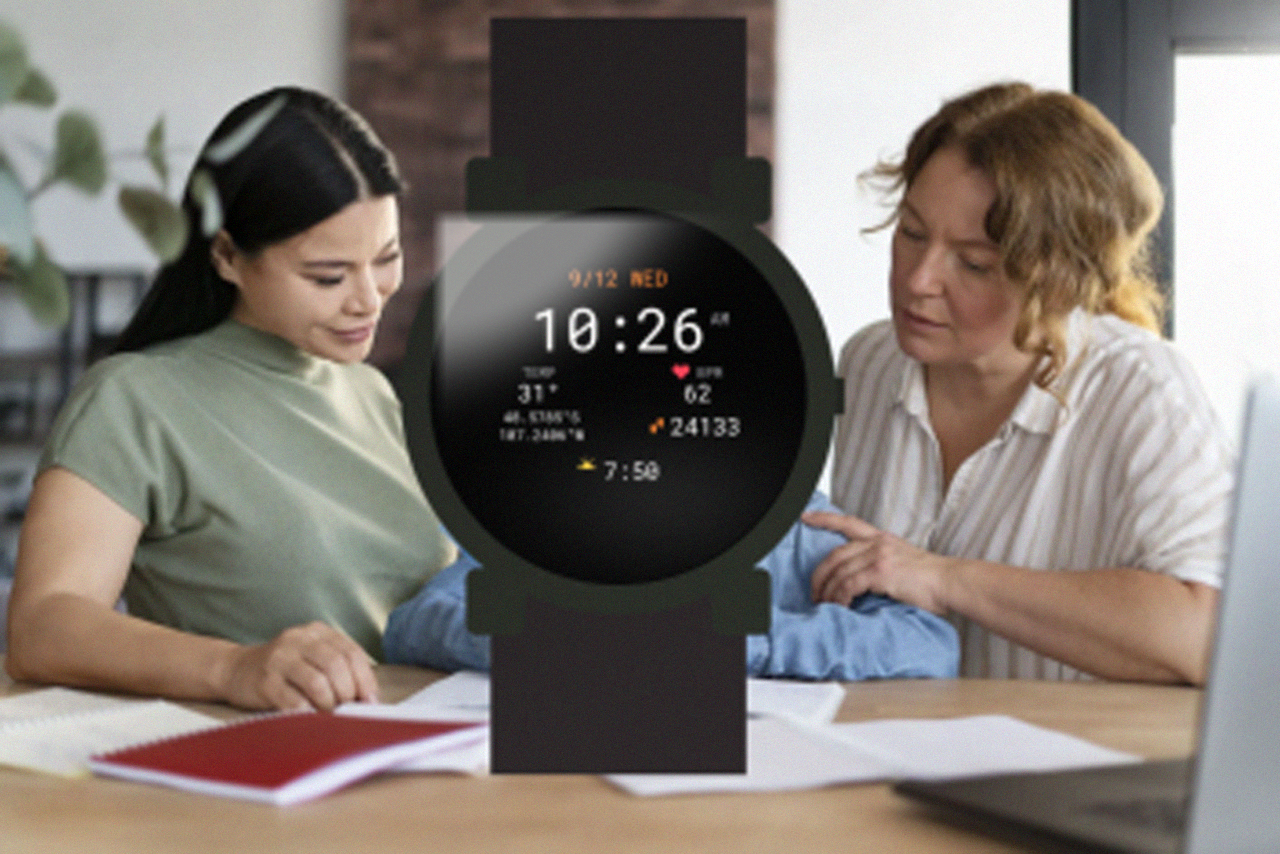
10:26
